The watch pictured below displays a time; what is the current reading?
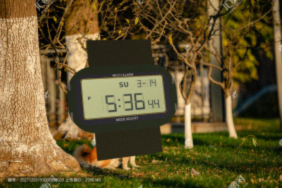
5:36
